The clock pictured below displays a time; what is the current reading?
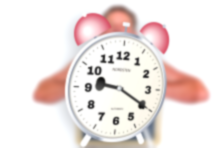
9:20
